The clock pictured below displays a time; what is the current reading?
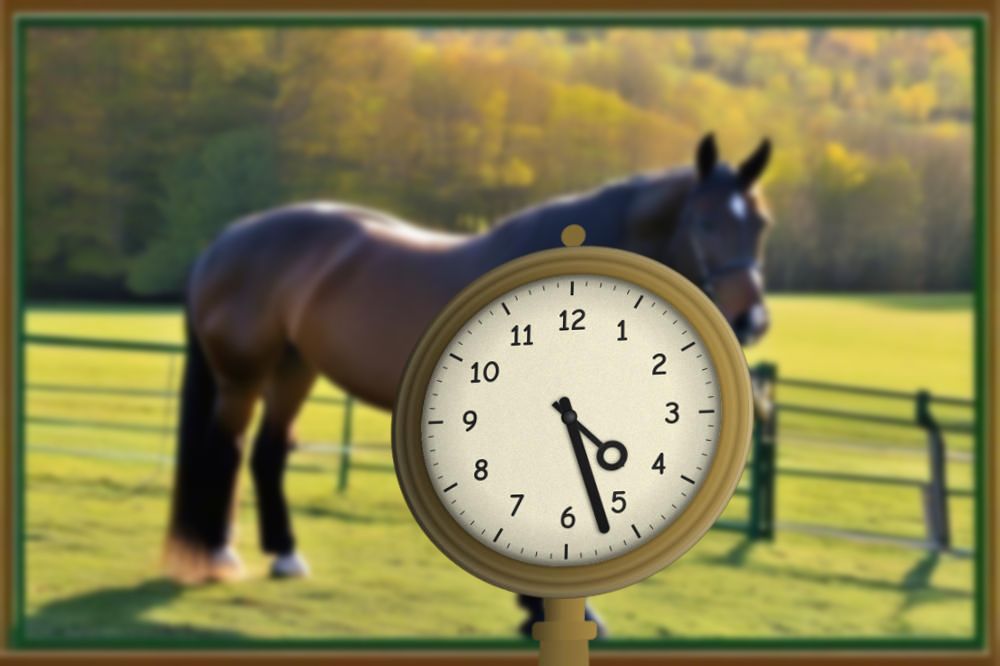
4:27
